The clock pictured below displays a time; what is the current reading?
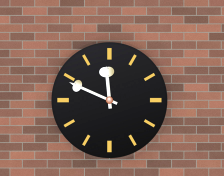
11:49
